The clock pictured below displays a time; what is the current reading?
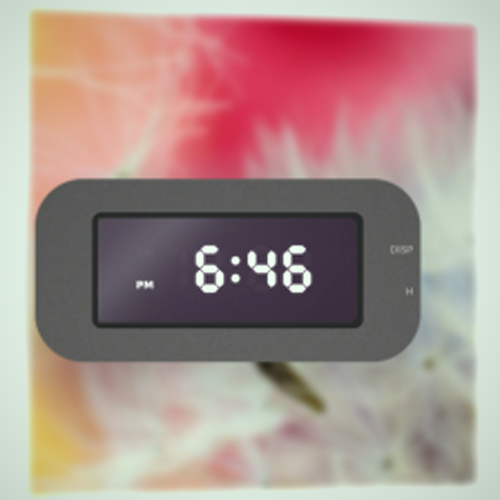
6:46
